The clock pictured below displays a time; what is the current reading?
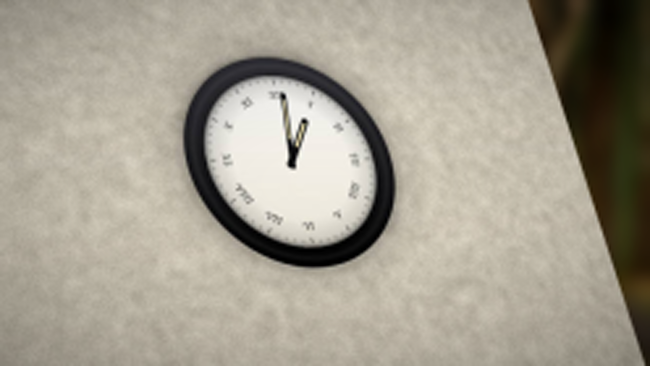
1:01
